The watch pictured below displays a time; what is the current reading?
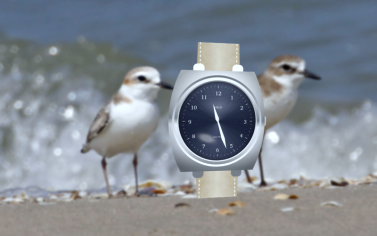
11:27
